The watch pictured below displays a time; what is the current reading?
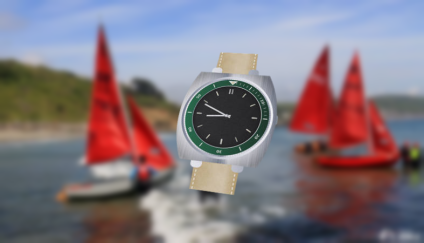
8:49
